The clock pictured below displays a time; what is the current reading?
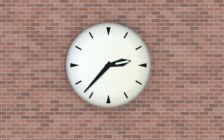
2:37
